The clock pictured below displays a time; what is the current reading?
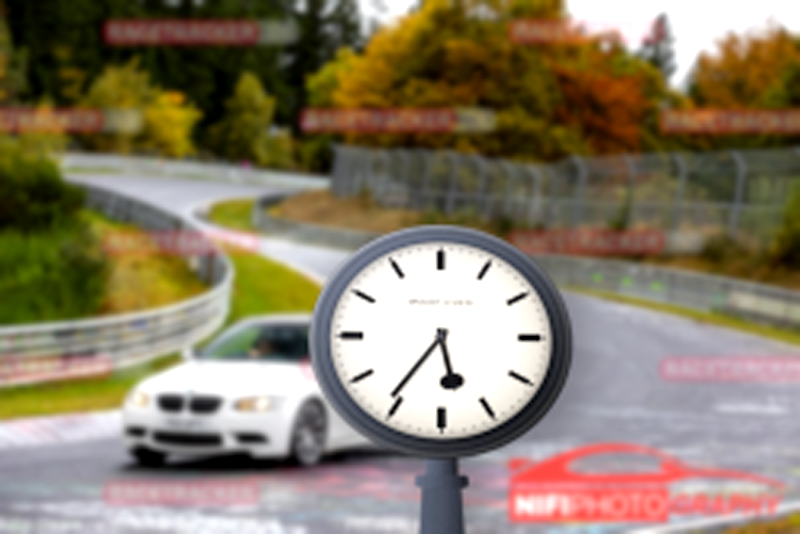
5:36
